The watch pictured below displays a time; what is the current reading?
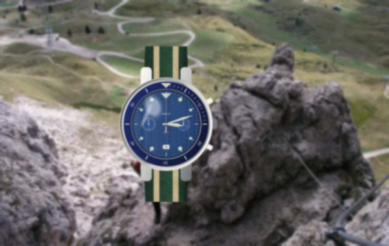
3:12
